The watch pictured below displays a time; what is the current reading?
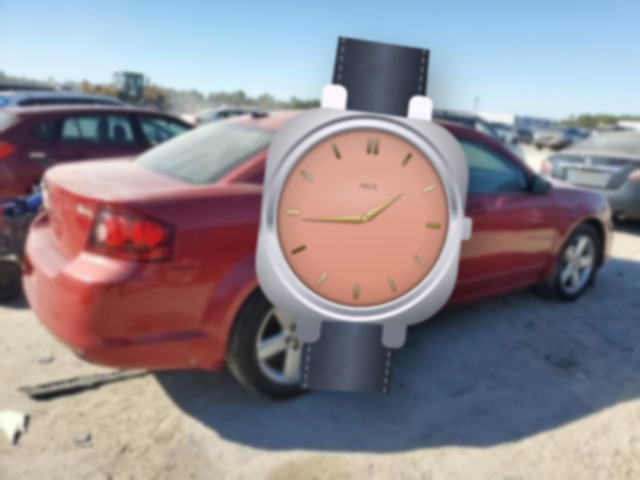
1:44
